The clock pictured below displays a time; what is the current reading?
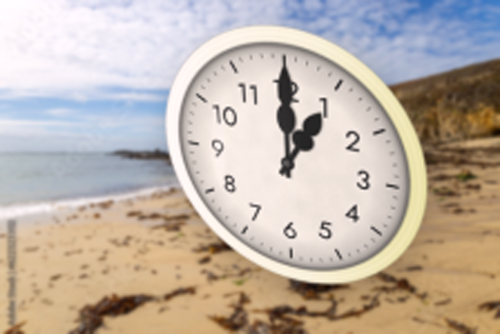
1:00
